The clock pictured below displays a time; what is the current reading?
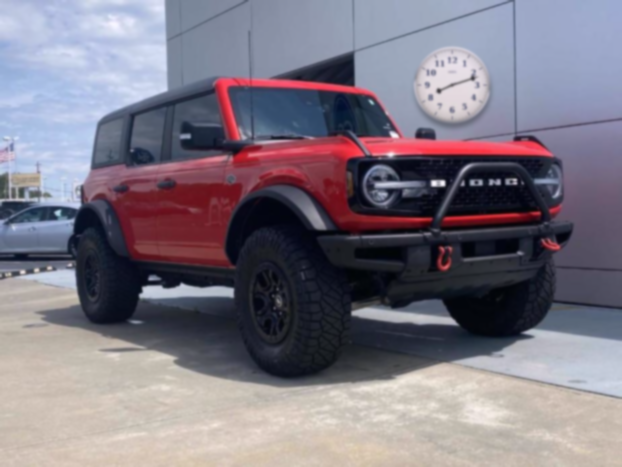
8:12
